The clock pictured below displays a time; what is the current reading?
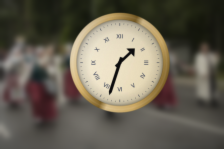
1:33
